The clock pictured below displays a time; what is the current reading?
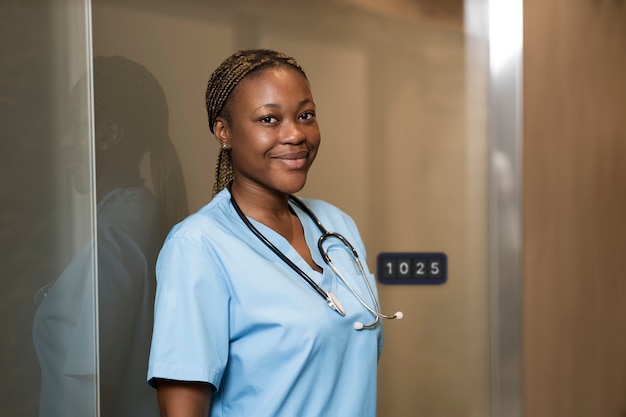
10:25
